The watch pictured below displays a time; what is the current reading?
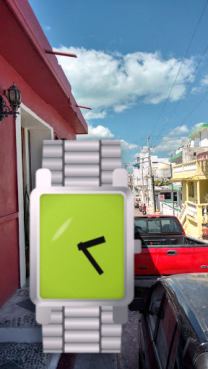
2:24
